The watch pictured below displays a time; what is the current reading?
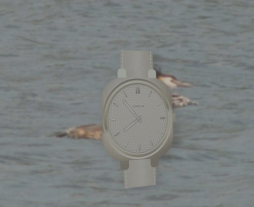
7:53
